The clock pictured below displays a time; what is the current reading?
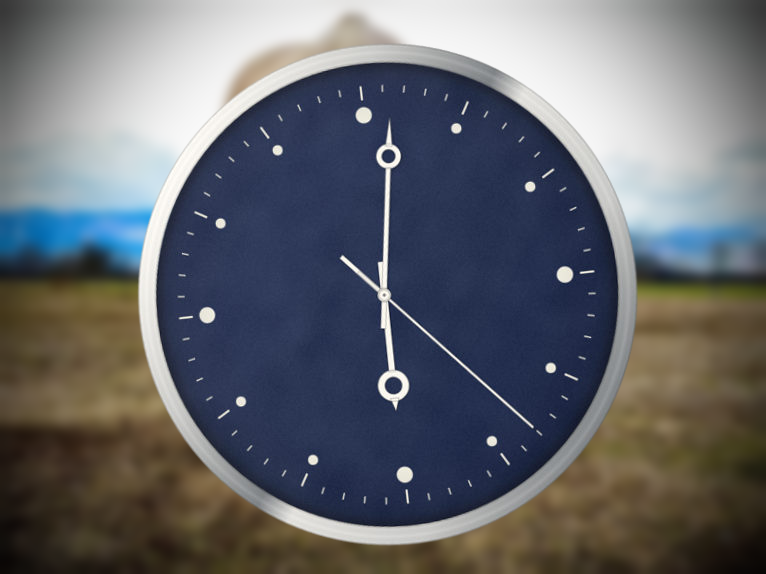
6:01:23
